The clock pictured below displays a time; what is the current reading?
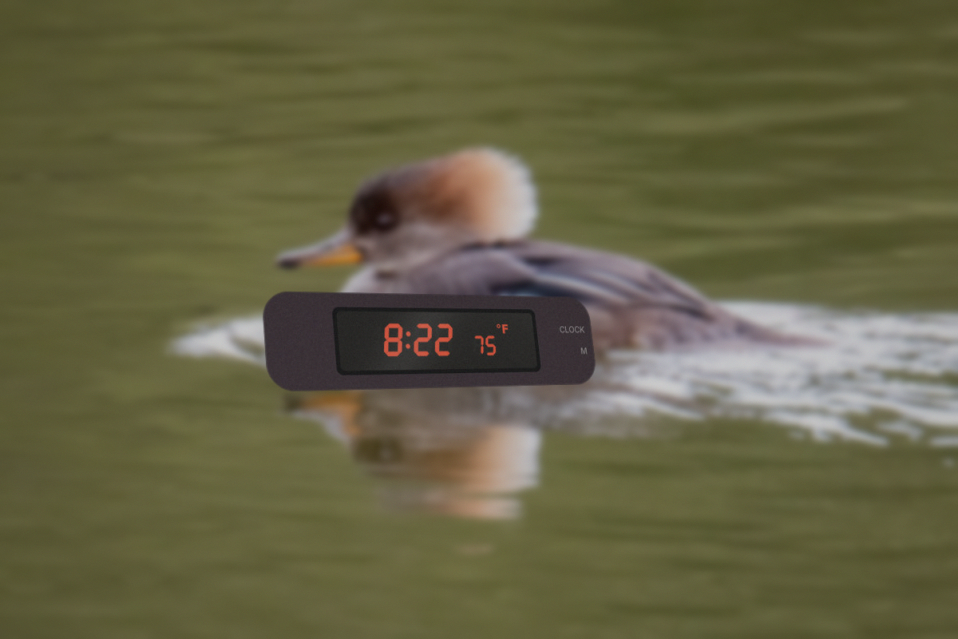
8:22
